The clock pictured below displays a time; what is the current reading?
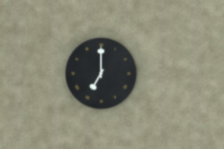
7:00
